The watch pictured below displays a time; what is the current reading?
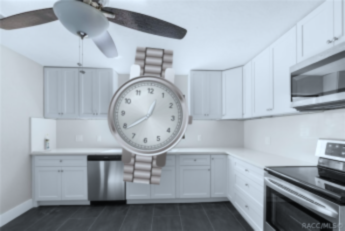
12:39
